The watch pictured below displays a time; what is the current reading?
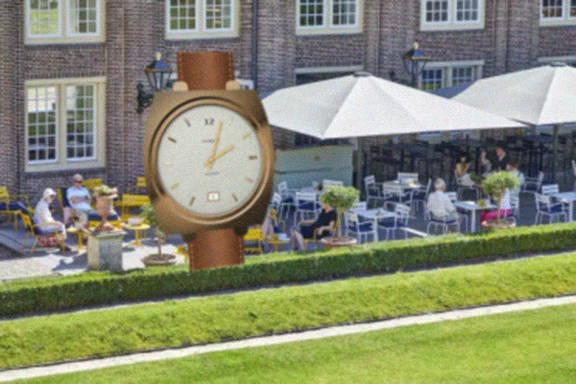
2:03
